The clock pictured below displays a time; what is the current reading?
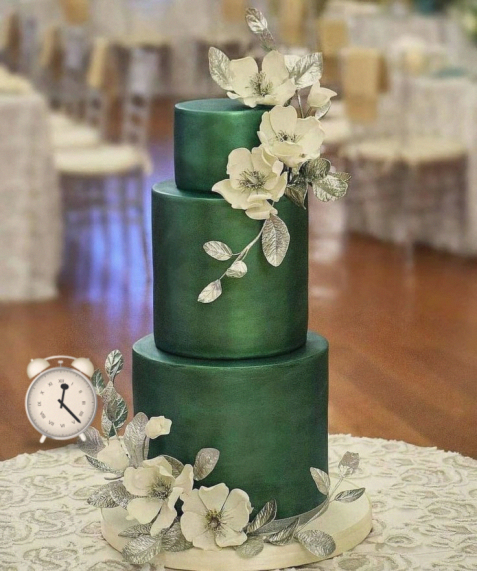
12:23
